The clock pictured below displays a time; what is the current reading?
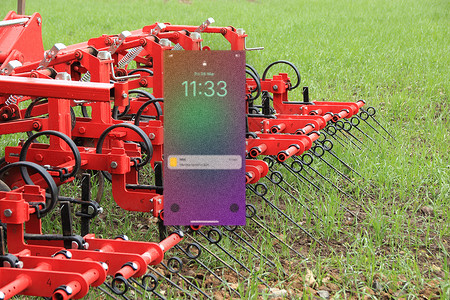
11:33
